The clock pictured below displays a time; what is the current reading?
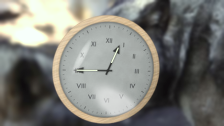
12:45
